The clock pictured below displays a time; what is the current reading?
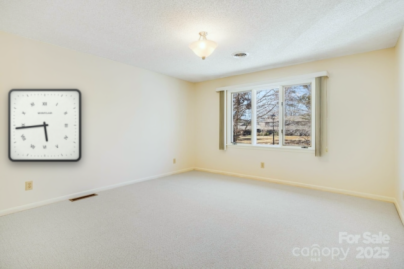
5:44
